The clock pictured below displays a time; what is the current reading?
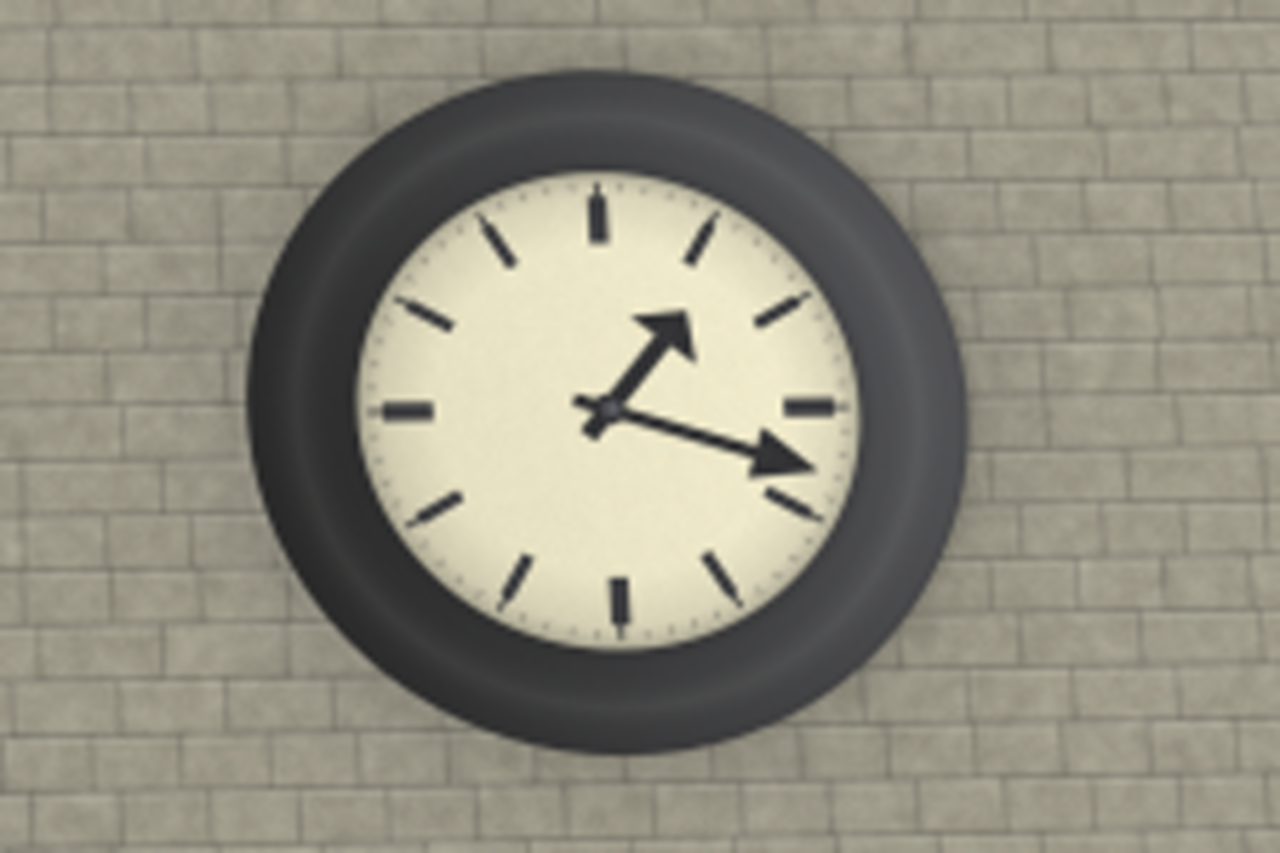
1:18
